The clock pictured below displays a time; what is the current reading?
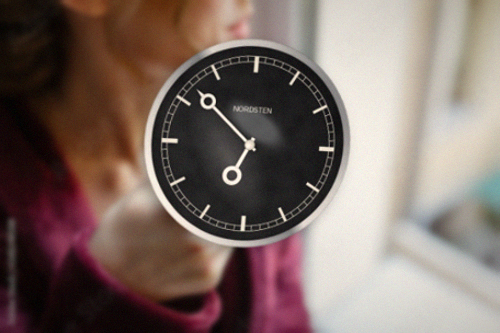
6:52
